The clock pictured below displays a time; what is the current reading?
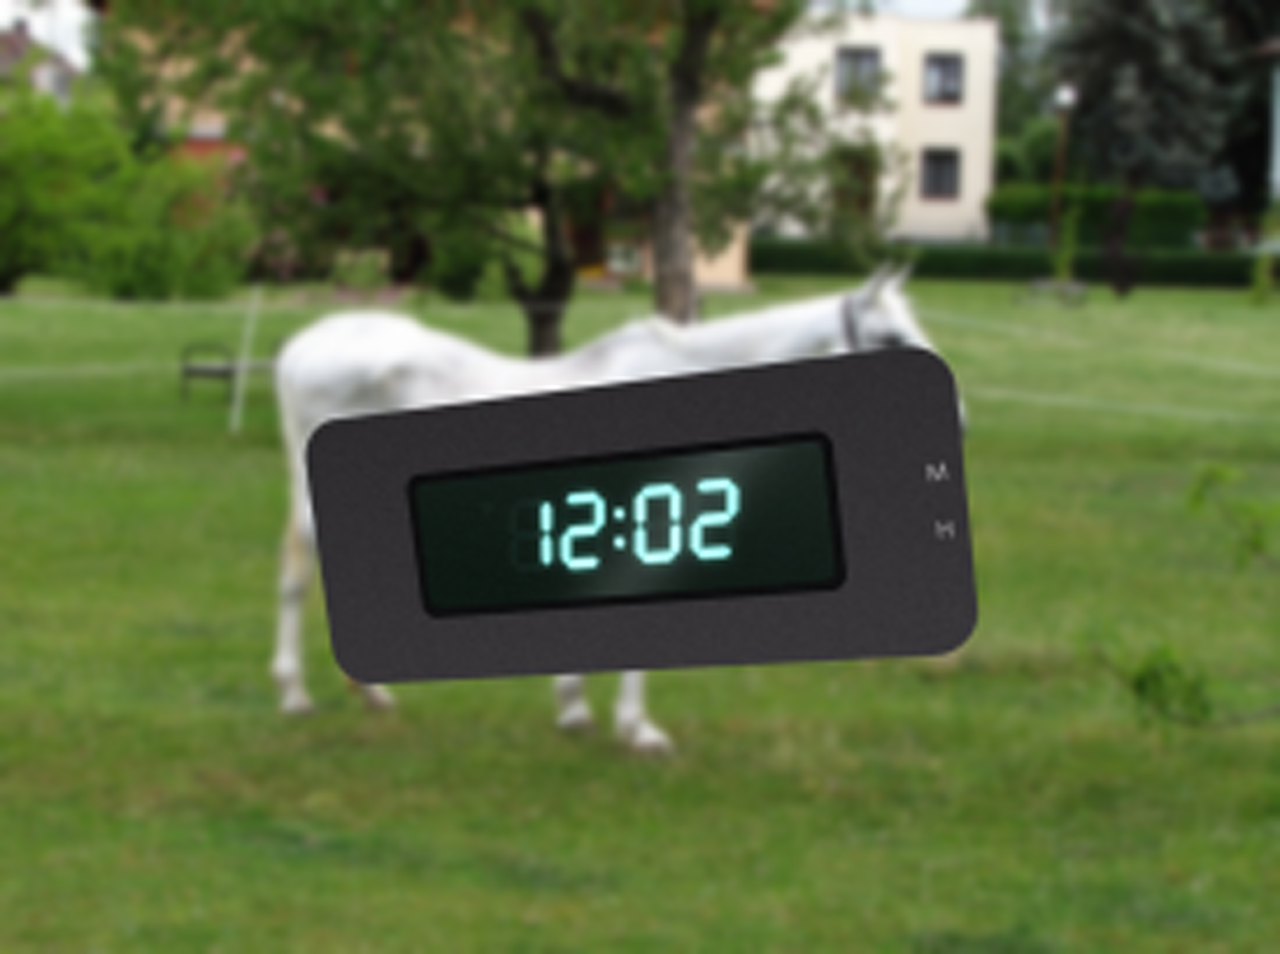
12:02
